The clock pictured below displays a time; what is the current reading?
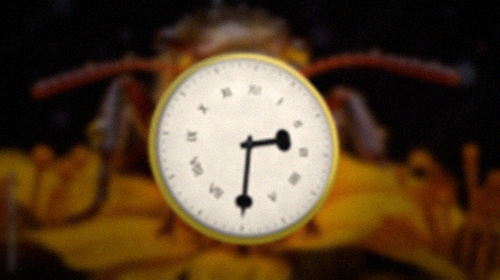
2:30
